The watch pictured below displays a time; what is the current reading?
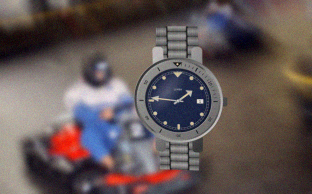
1:46
